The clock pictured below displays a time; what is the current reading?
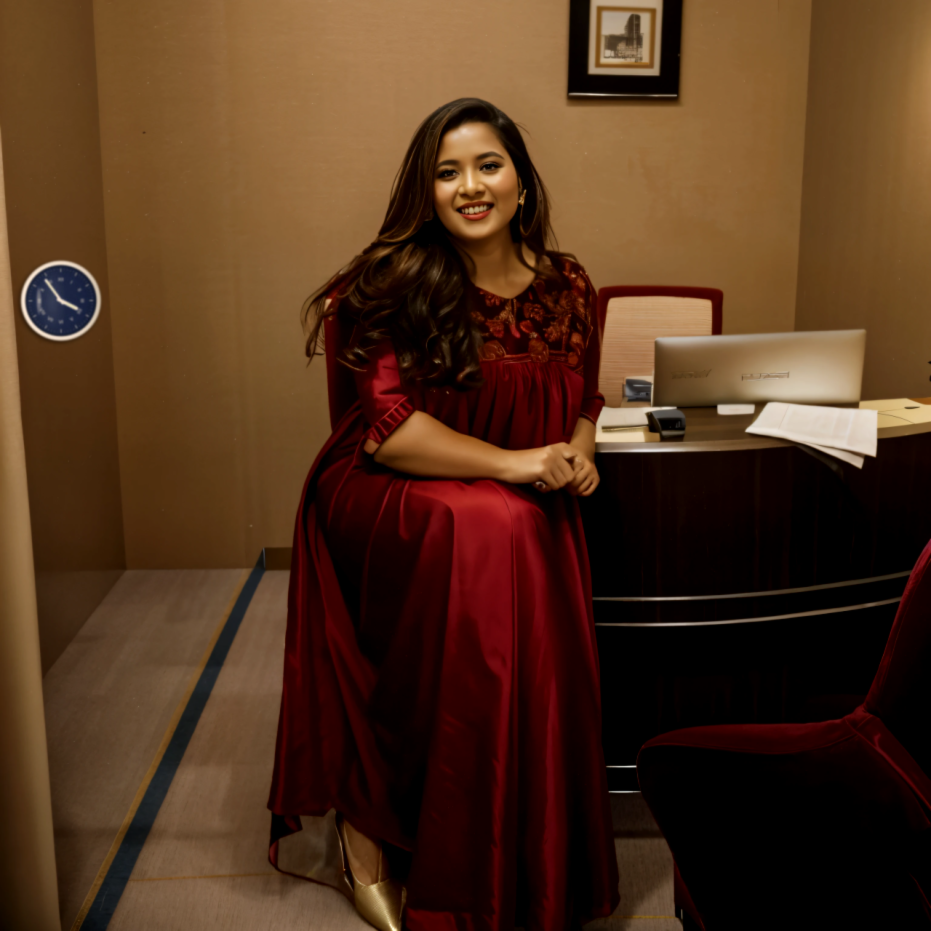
3:54
